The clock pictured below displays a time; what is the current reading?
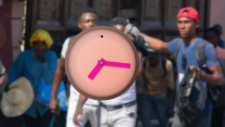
7:16
